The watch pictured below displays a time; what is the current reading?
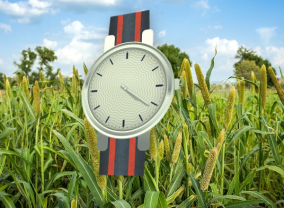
4:21
